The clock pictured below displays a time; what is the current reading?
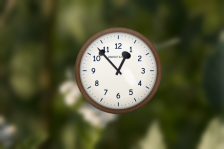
12:53
